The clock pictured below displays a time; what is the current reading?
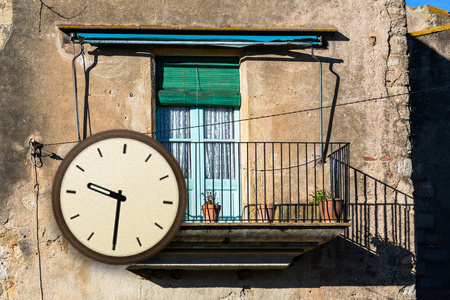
9:30
